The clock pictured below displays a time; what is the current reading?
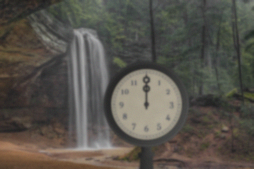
12:00
